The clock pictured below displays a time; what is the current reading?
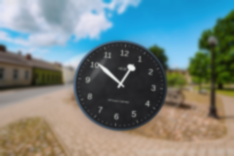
12:51
